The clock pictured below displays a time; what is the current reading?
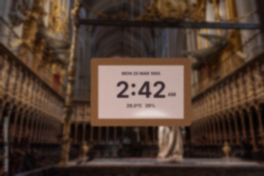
2:42
